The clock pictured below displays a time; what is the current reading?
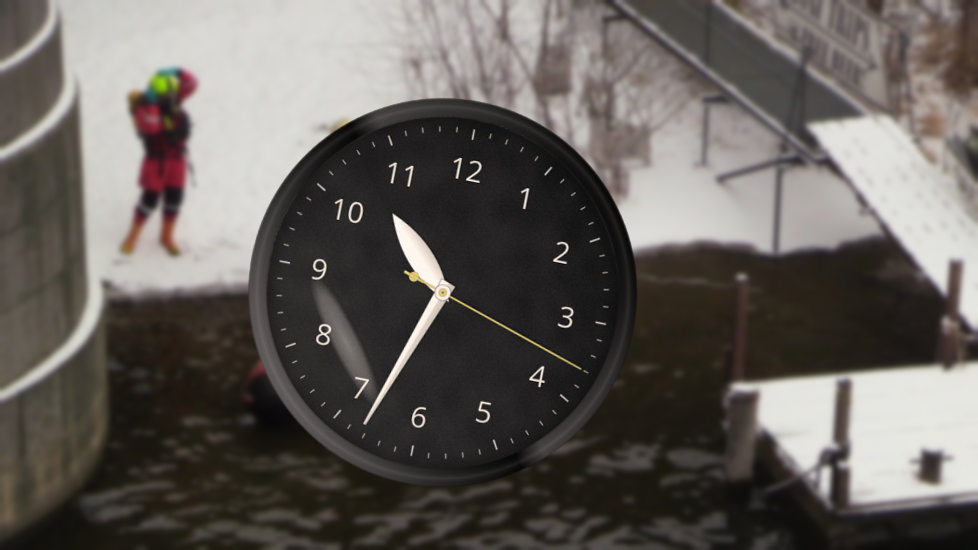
10:33:18
